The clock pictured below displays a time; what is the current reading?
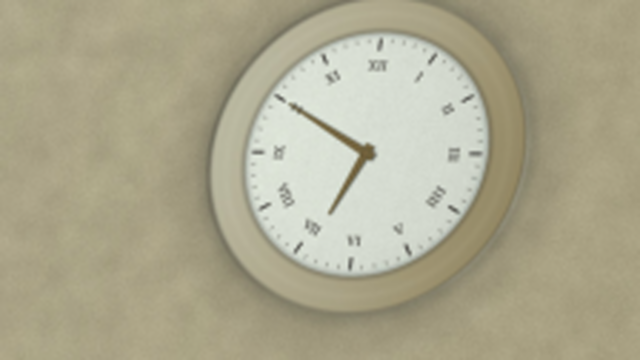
6:50
